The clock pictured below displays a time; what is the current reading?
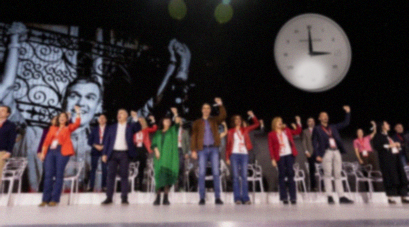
3:00
